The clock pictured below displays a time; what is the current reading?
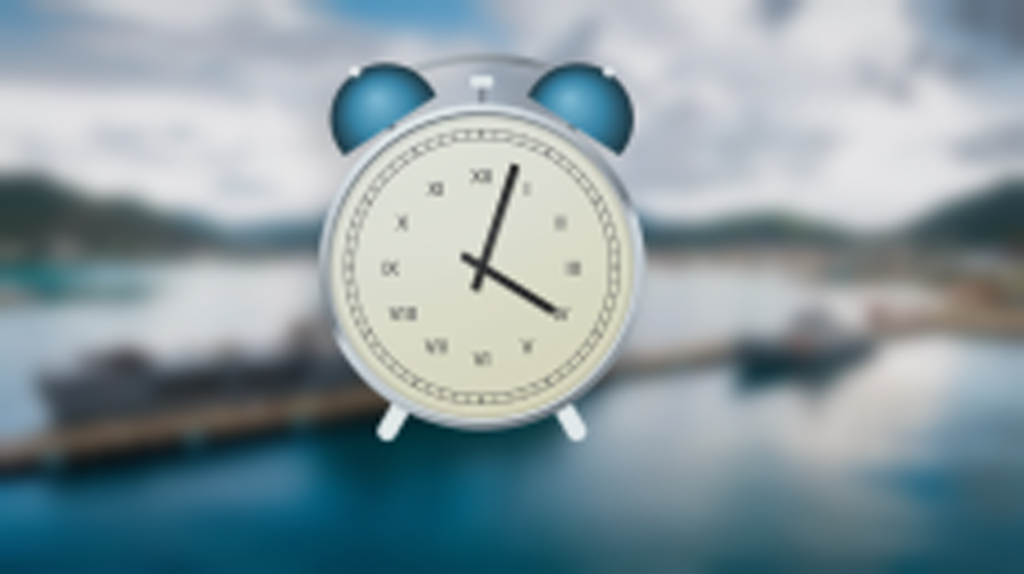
4:03
